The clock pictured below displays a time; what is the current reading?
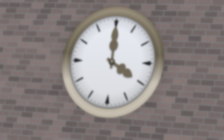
4:00
